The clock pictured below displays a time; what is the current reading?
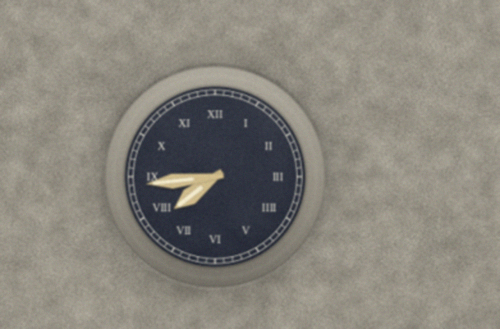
7:44
